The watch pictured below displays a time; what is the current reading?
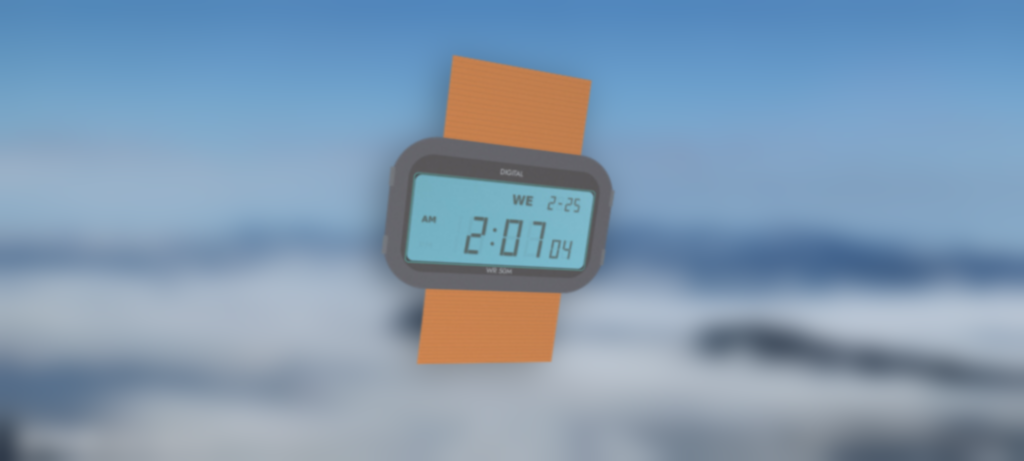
2:07:04
